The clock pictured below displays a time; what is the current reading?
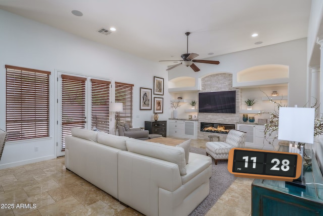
11:28
